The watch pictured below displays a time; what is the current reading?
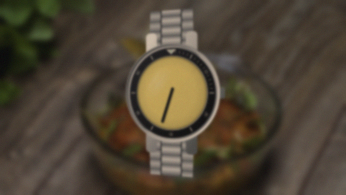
6:33
